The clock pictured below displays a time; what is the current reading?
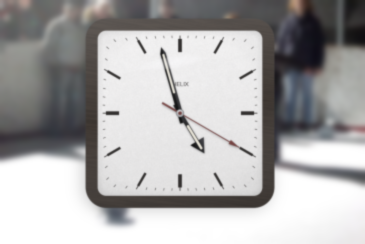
4:57:20
